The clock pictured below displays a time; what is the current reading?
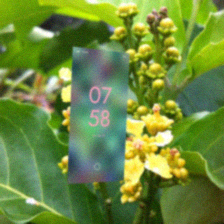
7:58
